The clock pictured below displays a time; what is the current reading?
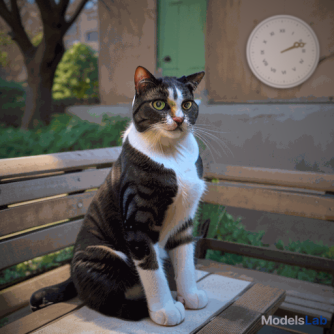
2:12
